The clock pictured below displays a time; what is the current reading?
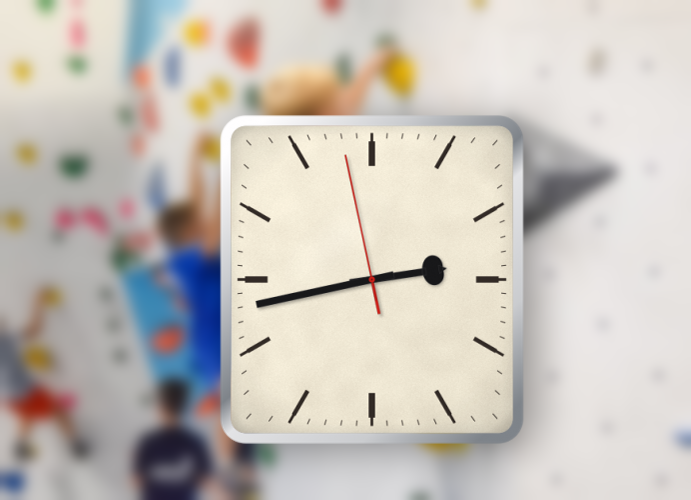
2:42:58
